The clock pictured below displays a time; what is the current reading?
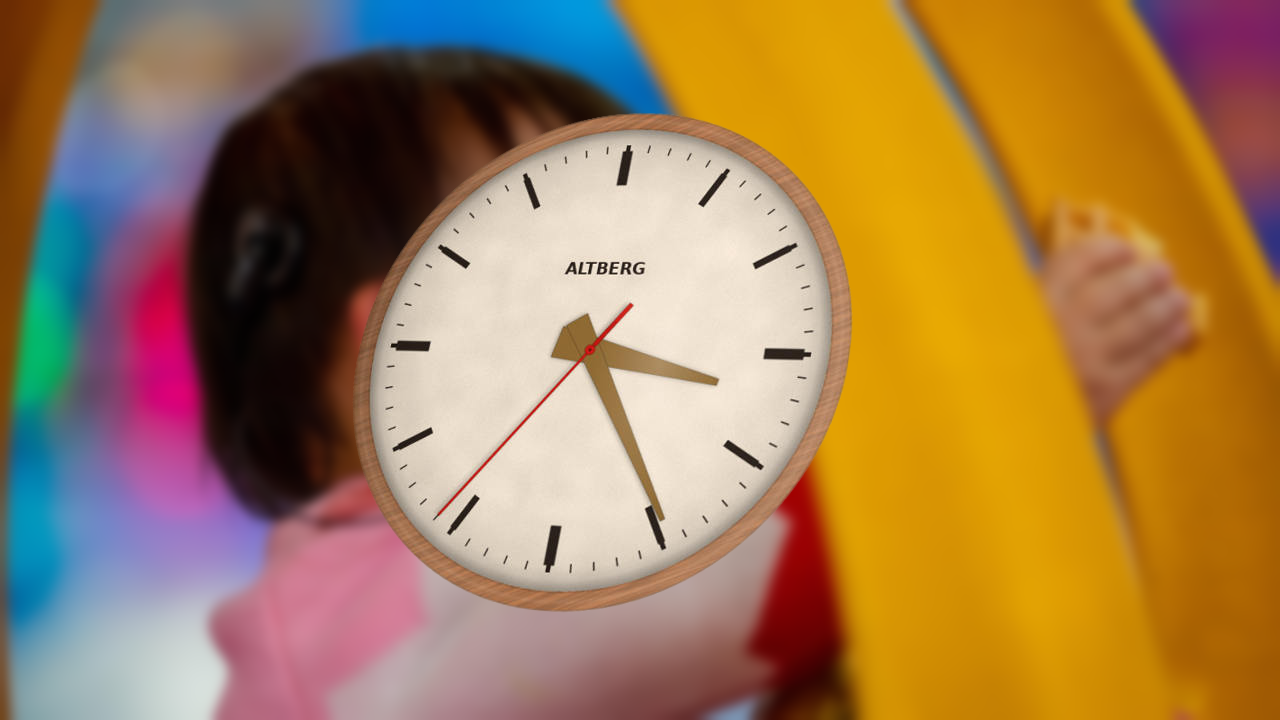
3:24:36
